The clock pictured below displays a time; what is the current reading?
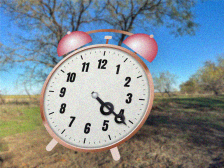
4:21
